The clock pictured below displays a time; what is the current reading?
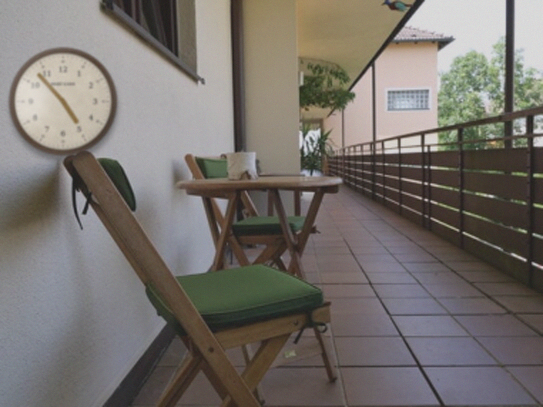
4:53
